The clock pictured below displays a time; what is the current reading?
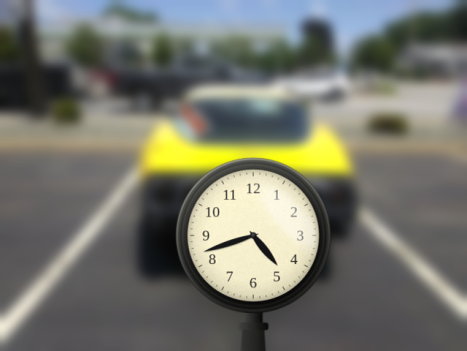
4:42
